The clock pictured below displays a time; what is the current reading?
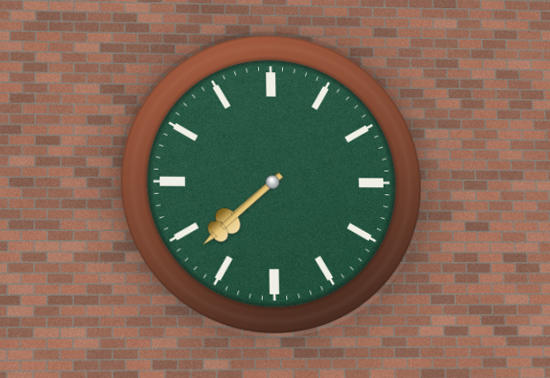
7:38
